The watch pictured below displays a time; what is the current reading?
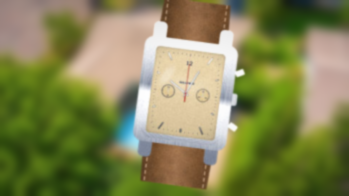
10:04
